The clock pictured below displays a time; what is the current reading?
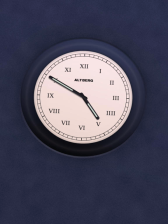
4:50
